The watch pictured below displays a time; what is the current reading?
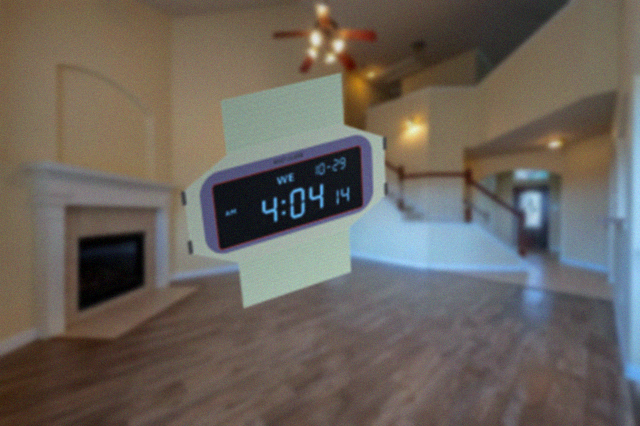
4:04:14
